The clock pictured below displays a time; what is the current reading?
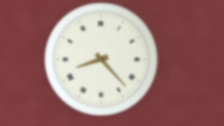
8:23
